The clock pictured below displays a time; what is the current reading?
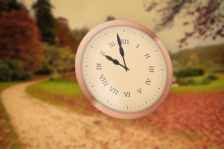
9:58
